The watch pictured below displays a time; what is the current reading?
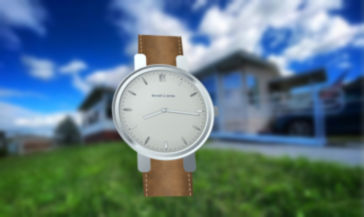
8:16
